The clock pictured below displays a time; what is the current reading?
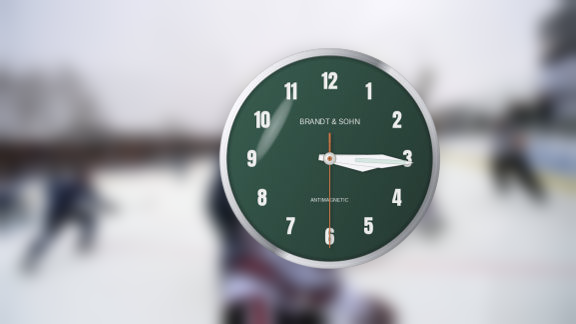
3:15:30
